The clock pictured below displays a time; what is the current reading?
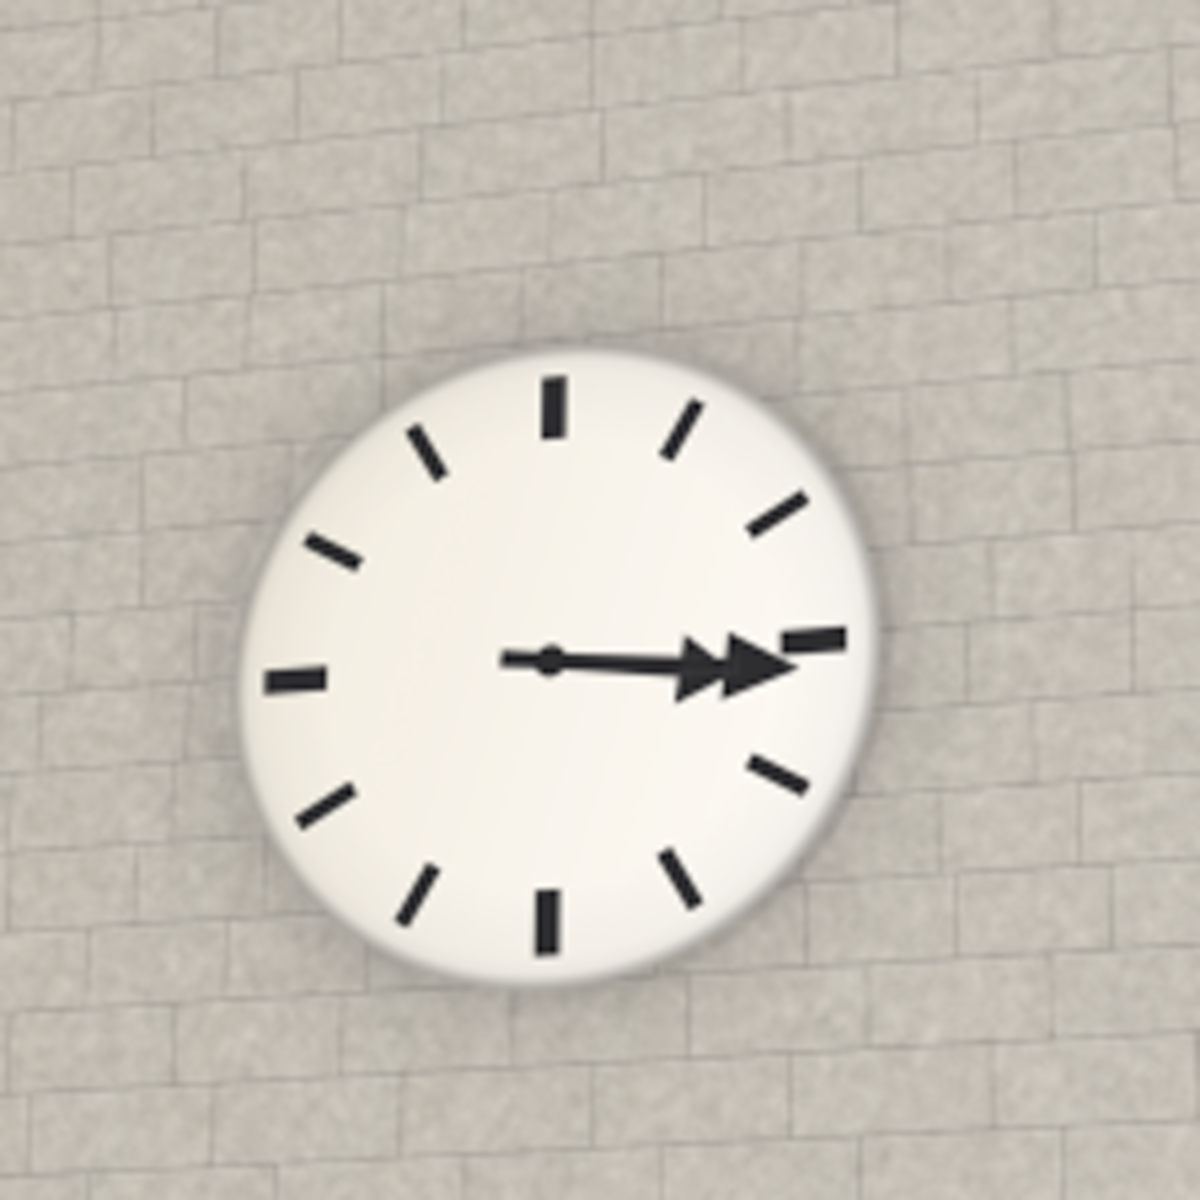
3:16
